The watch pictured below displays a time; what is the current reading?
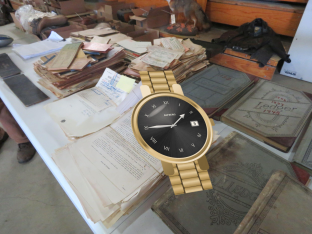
1:45
